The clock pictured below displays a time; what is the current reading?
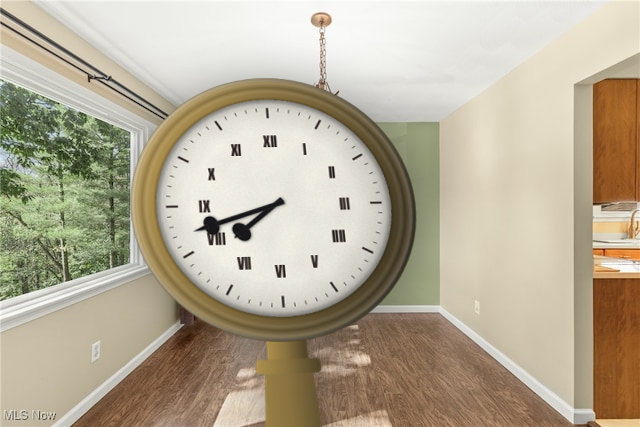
7:42
